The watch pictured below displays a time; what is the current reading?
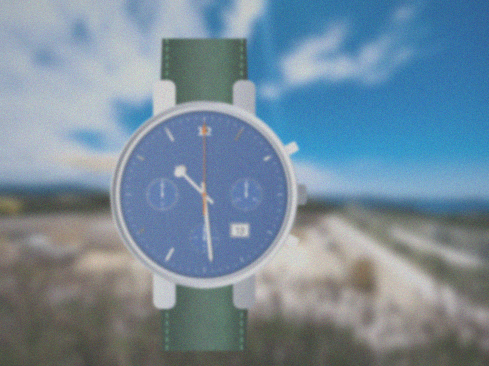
10:29
